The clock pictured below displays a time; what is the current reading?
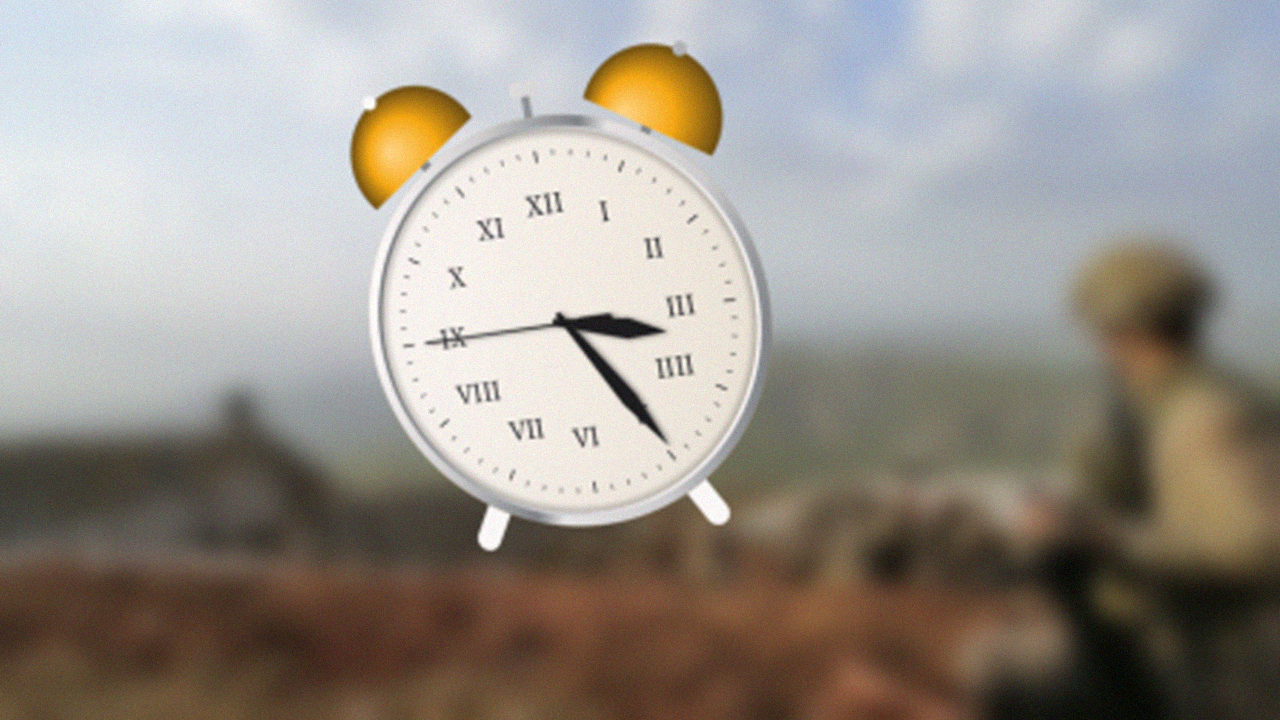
3:24:45
